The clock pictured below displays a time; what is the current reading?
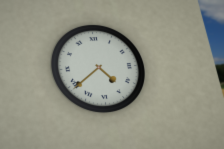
4:39
